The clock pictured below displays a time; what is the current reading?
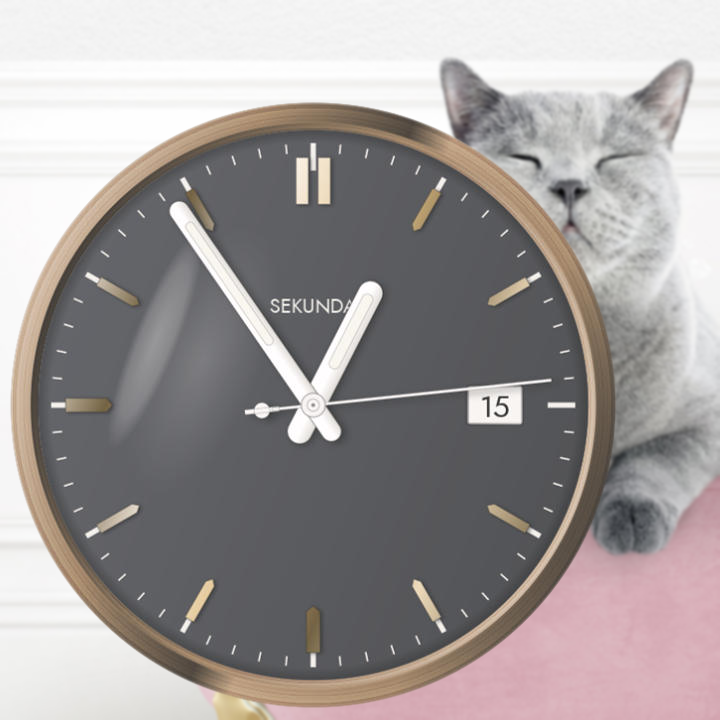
12:54:14
